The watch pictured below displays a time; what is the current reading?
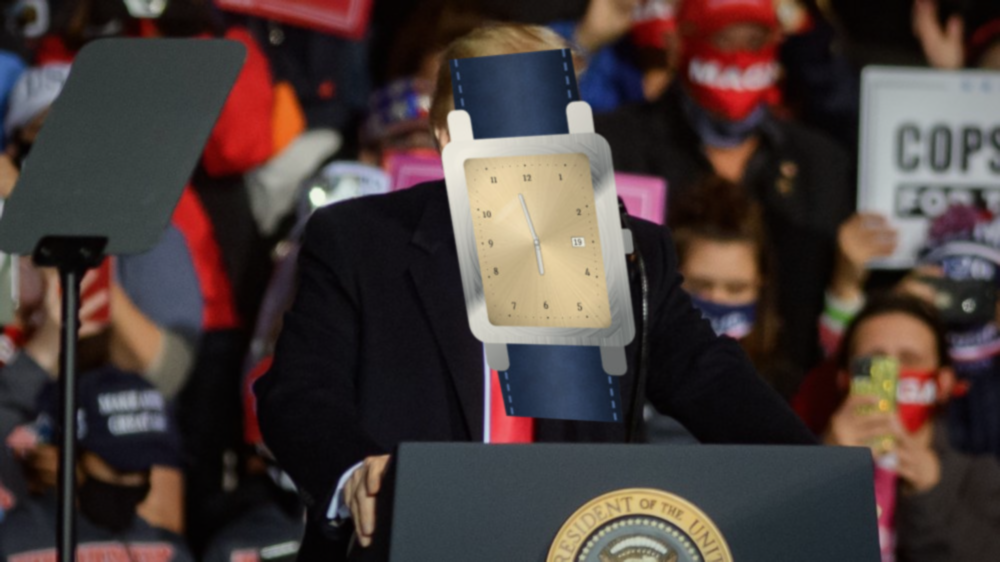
5:58
